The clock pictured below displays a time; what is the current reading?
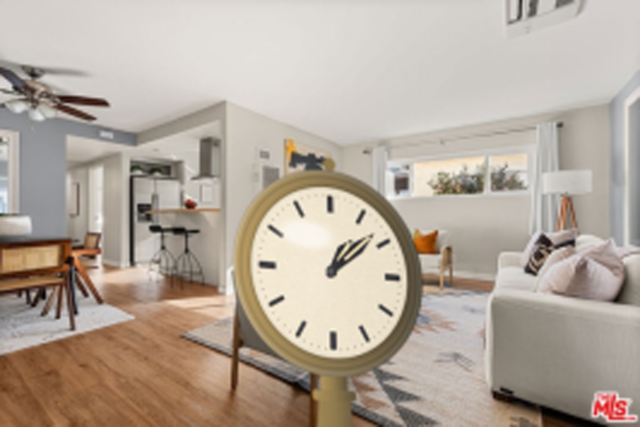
1:08
